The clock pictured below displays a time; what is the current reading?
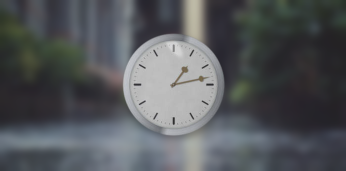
1:13
